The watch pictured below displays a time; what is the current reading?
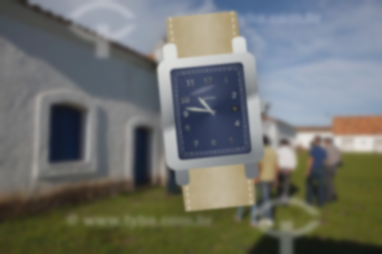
10:47
